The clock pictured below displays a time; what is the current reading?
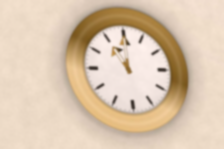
11:00
